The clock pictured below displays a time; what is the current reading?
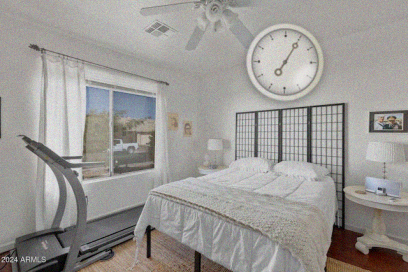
7:05
